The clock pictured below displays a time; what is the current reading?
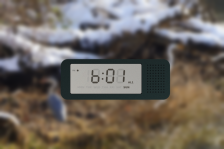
6:01
